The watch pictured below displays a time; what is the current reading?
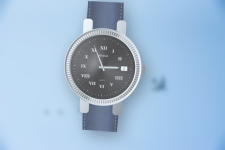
2:56
